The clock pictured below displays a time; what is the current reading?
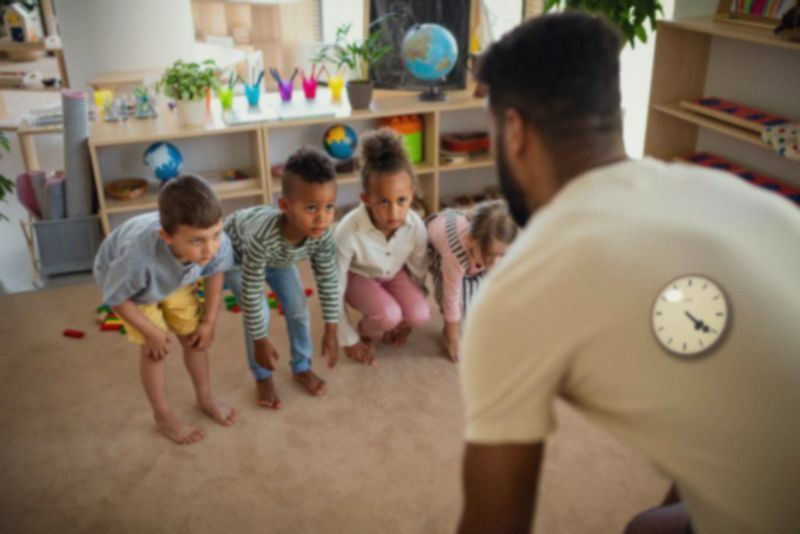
4:21
